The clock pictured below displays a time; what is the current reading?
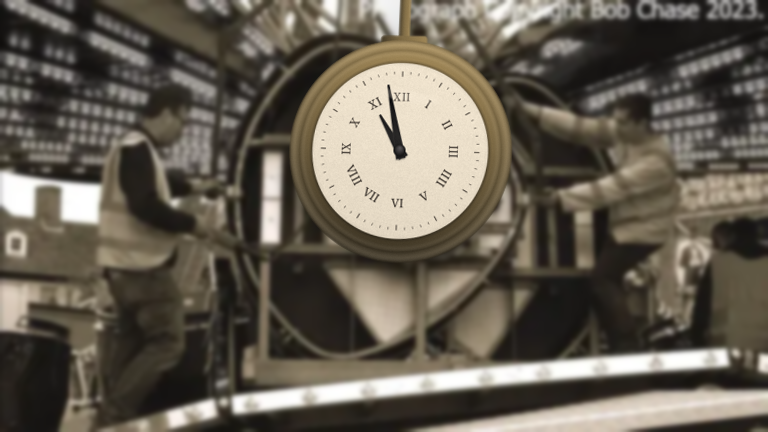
10:58
